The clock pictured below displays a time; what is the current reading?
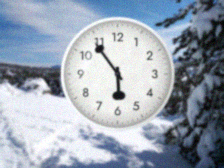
5:54
